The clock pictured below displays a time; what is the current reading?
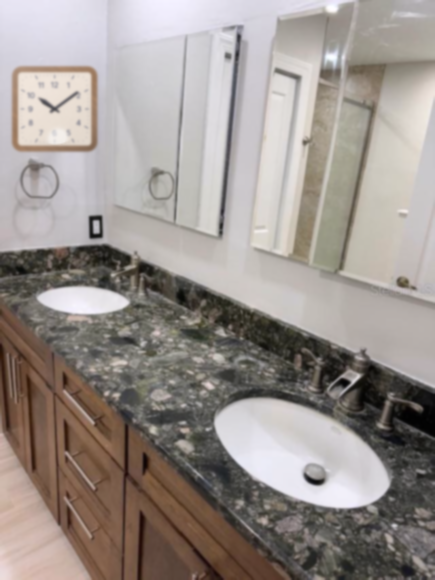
10:09
